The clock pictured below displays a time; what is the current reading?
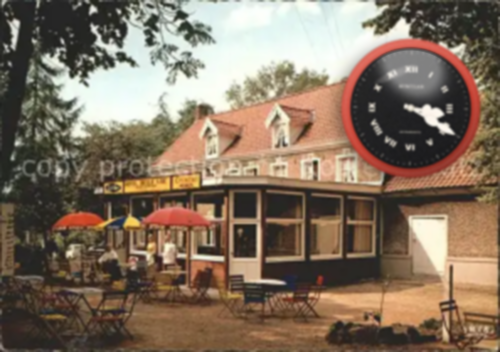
3:20
